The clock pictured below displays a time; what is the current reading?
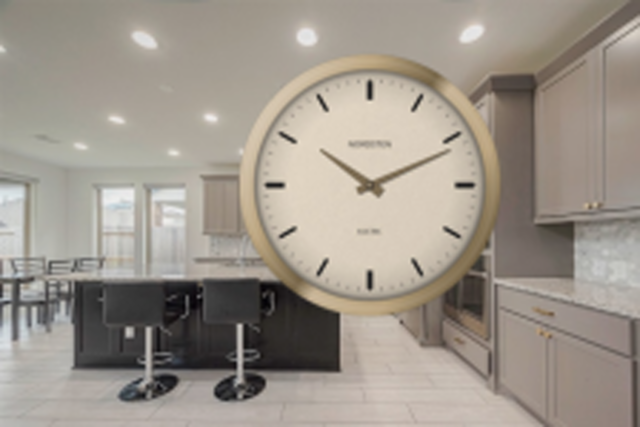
10:11
